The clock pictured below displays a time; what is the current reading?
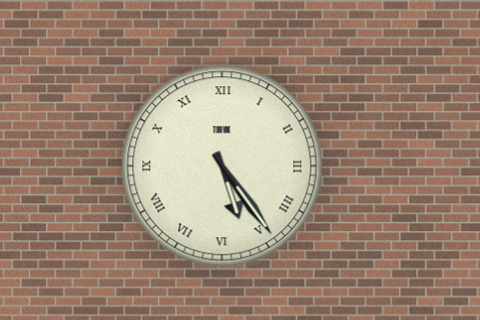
5:24
